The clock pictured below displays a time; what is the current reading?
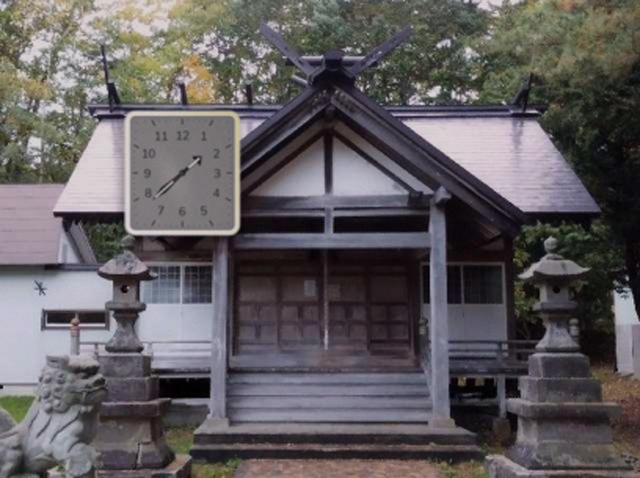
1:38
